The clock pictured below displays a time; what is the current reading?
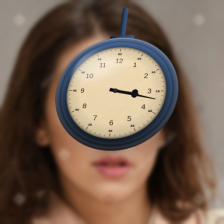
3:17
